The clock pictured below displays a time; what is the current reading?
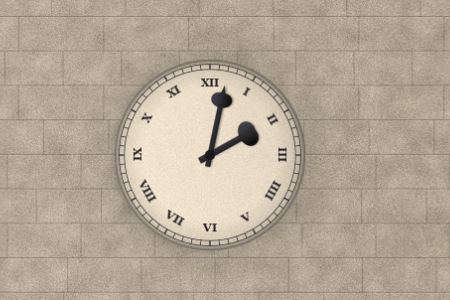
2:02
